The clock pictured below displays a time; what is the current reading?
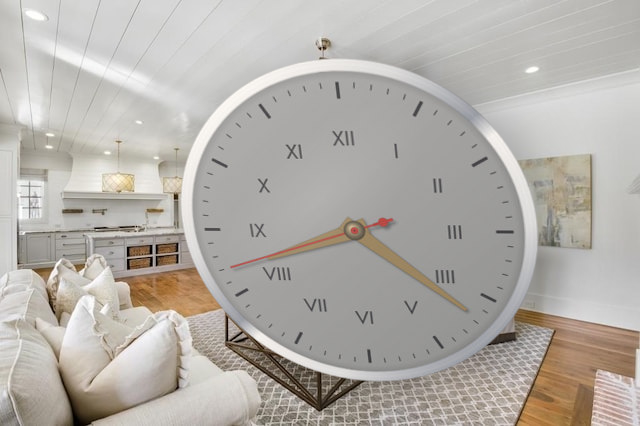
8:21:42
